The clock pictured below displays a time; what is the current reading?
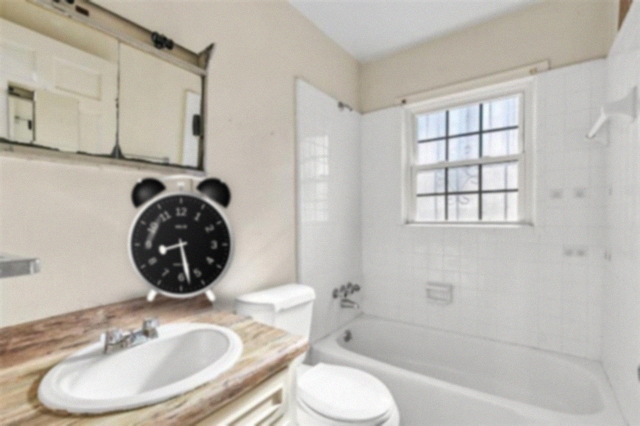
8:28
